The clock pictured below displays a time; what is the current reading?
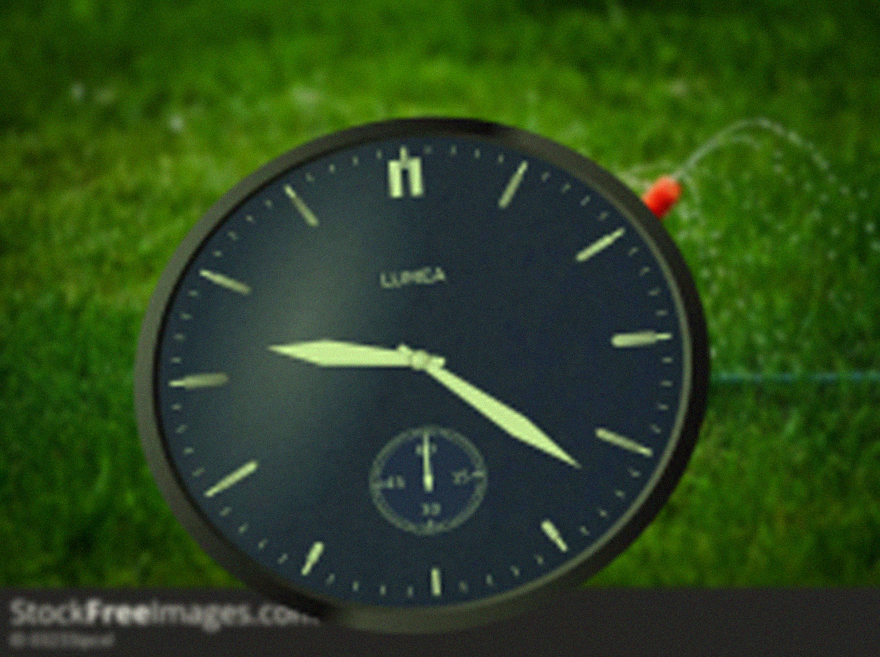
9:22
